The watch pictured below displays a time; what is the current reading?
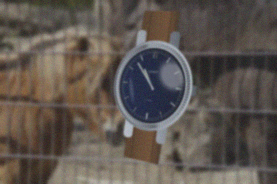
10:53
